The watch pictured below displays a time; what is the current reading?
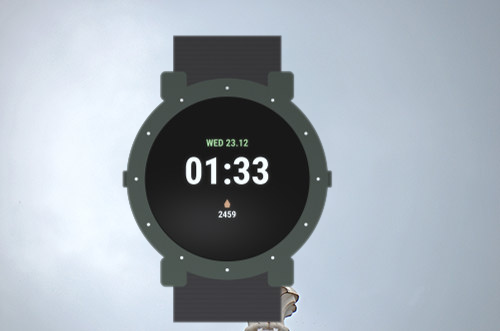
1:33
